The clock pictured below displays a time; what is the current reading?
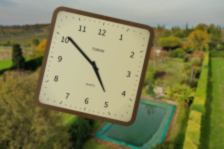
4:51
